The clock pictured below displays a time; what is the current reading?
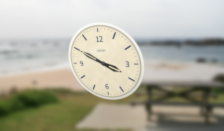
3:50
